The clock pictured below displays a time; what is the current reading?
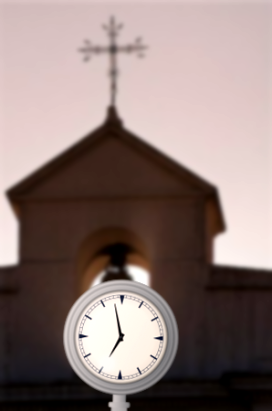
6:58
